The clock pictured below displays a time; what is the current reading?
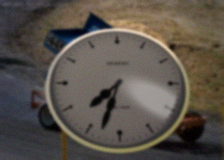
7:33
